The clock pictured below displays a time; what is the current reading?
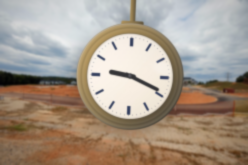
9:19
